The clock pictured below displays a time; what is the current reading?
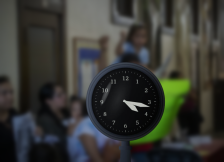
4:17
